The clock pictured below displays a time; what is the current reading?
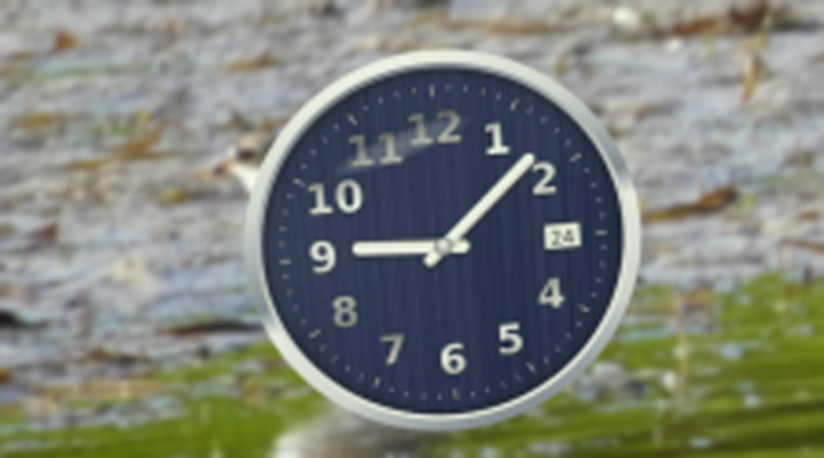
9:08
